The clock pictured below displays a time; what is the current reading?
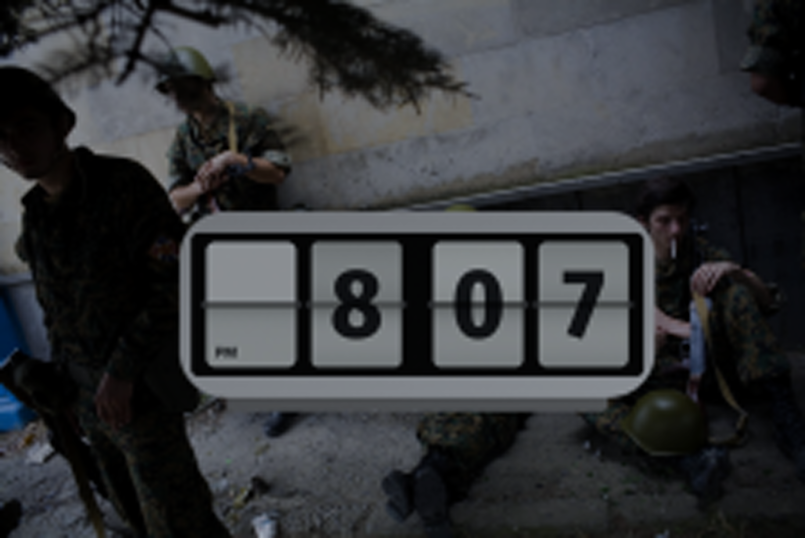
8:07
